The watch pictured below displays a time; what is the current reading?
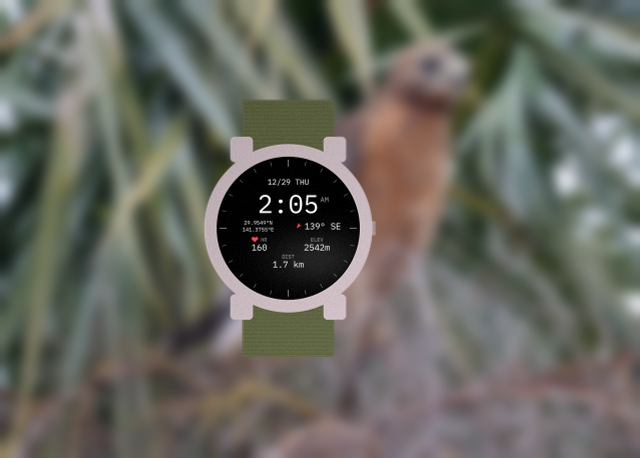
2:05
